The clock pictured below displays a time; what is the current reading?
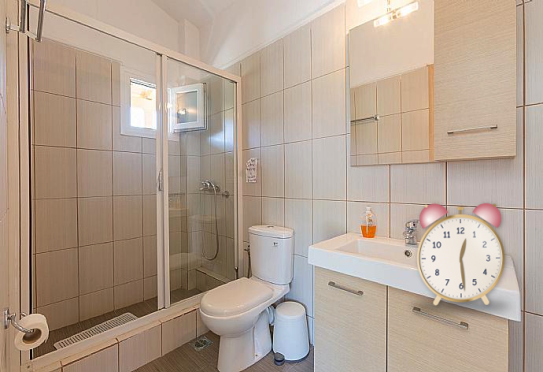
12:29
